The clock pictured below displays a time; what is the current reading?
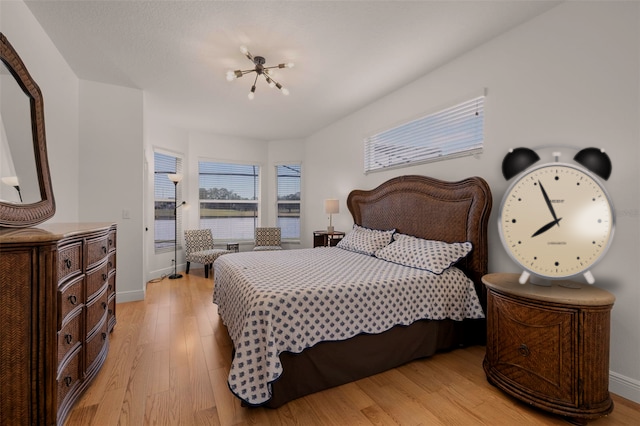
7:56
